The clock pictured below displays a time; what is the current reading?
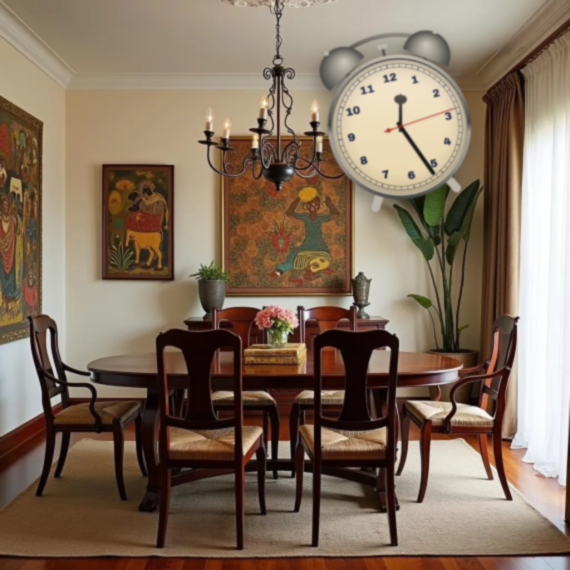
12:26:14
